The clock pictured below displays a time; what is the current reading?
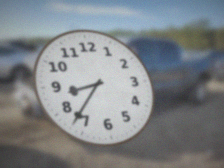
8:37
